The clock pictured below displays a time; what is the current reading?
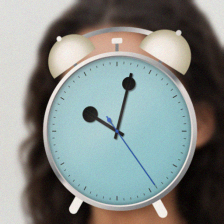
10:02:24
